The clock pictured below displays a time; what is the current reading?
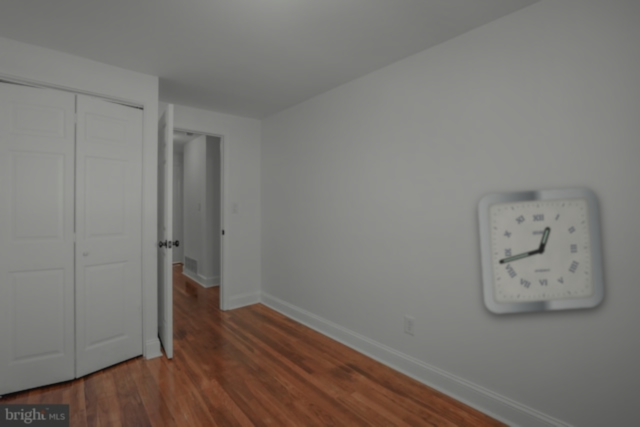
12:43
